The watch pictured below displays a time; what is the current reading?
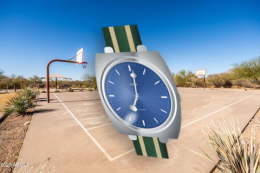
7:01
